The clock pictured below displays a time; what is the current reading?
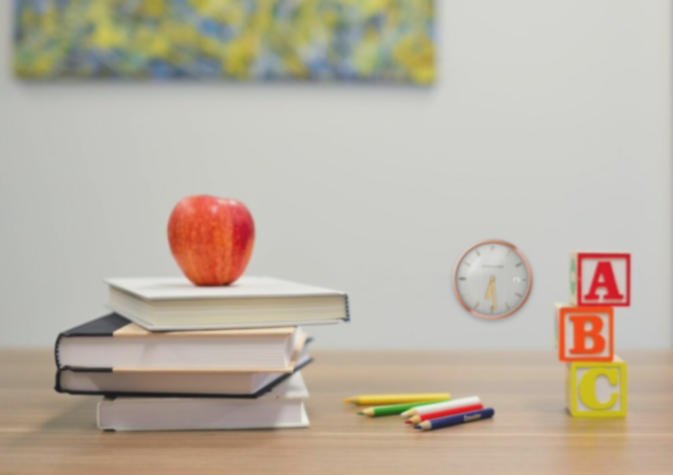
6:29
